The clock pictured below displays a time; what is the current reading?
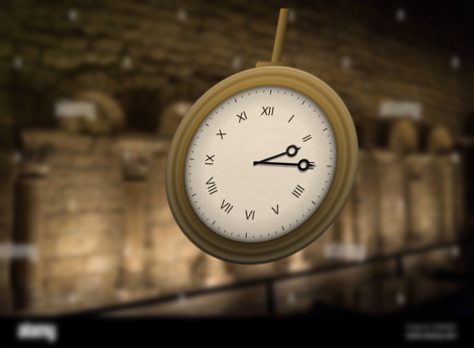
2:15
